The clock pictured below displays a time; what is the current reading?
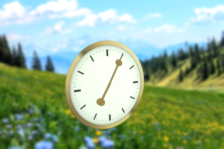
7:05
